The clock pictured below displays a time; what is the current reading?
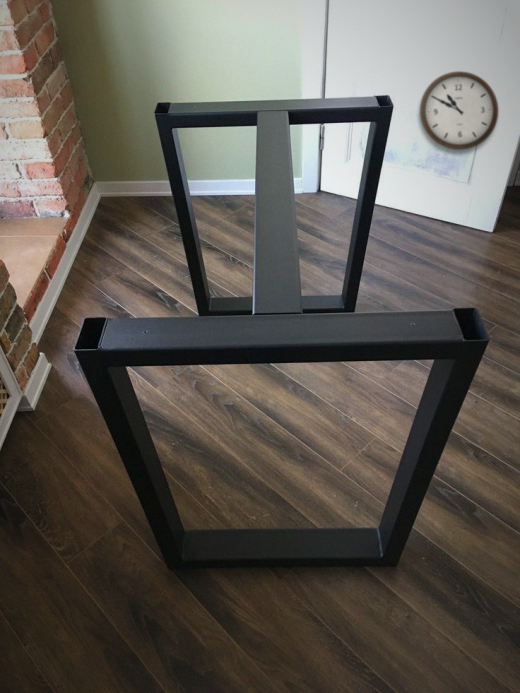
10:50
